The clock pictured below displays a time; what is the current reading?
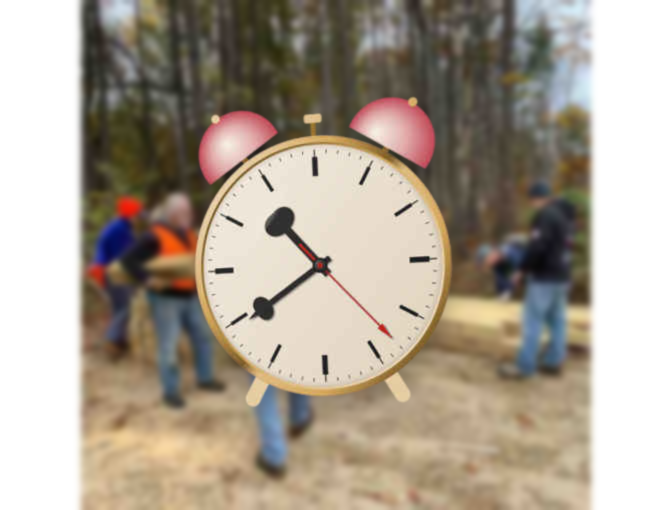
10:39:23
